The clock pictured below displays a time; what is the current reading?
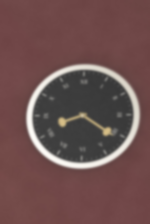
8:21
